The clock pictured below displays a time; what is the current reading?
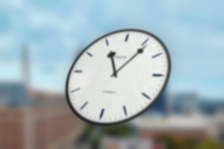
11:06
